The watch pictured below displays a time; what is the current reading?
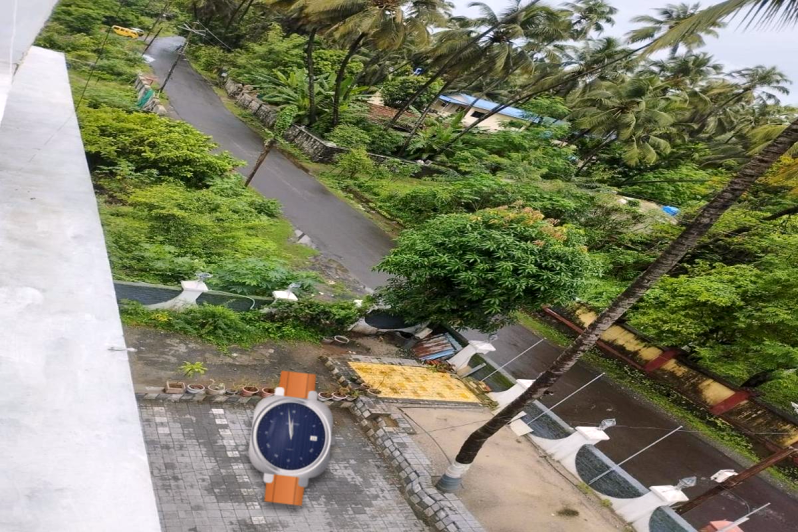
11:58
